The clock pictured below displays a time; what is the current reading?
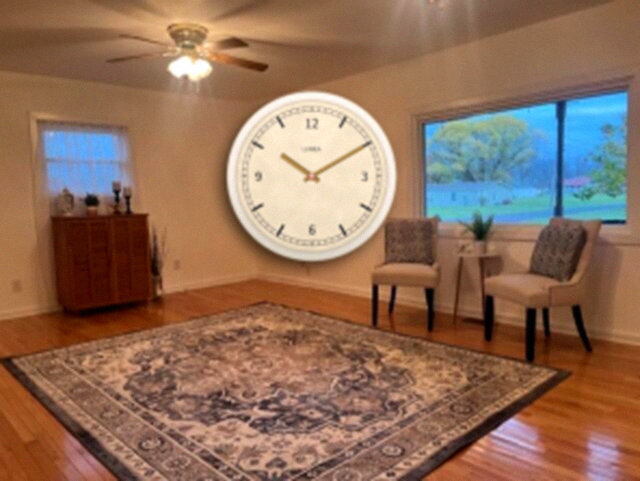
10:10
